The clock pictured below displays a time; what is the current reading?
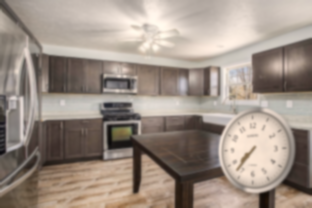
7:37
